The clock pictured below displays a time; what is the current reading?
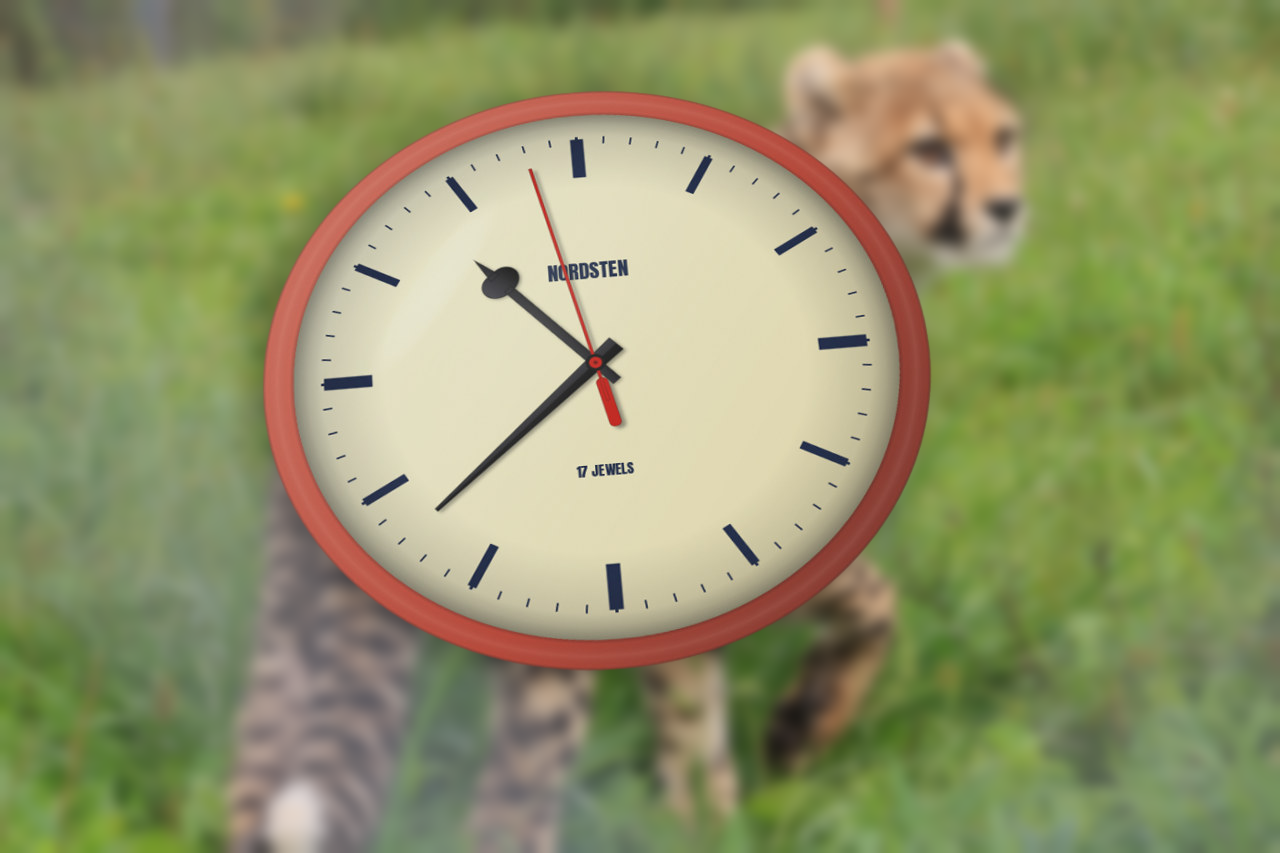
10:37:58
